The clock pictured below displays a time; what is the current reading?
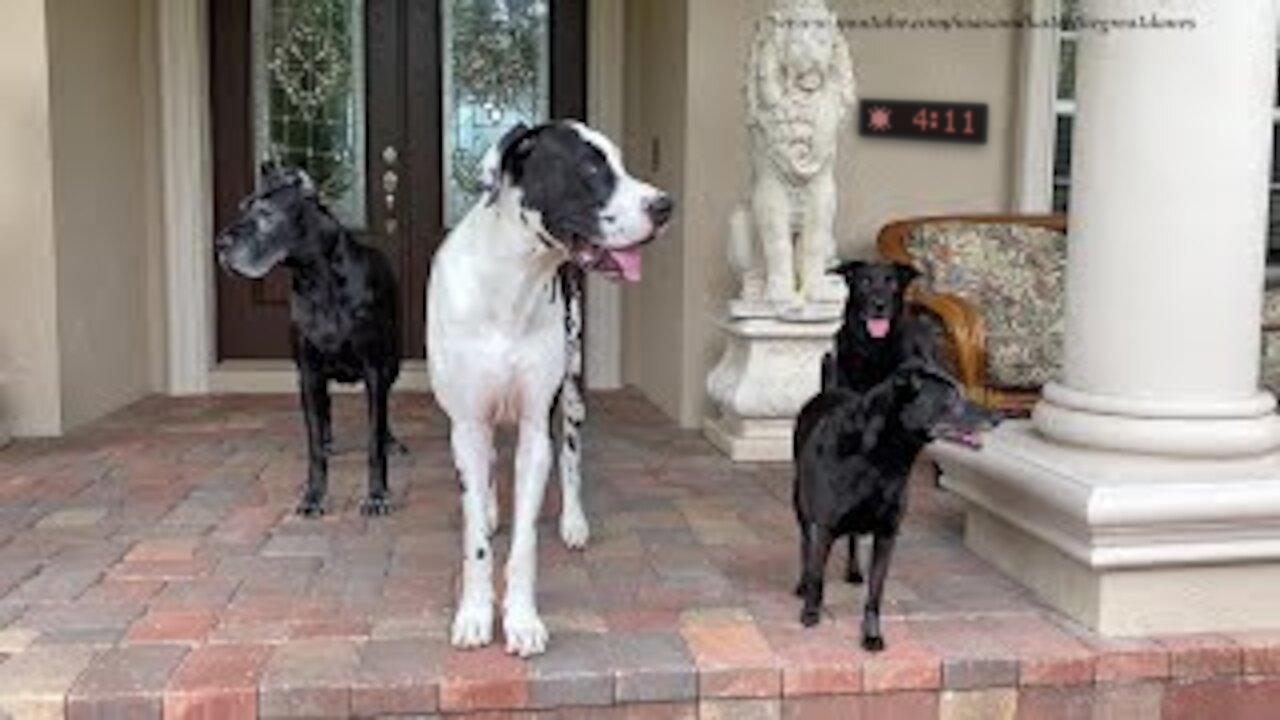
4:11
